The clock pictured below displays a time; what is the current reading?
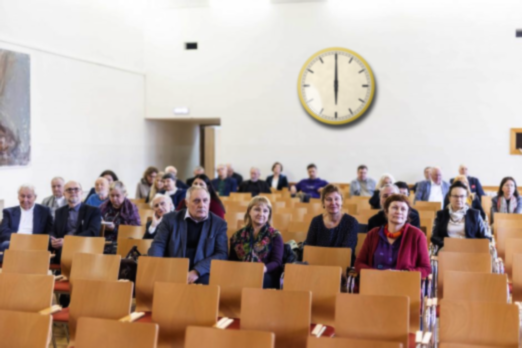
6:00
